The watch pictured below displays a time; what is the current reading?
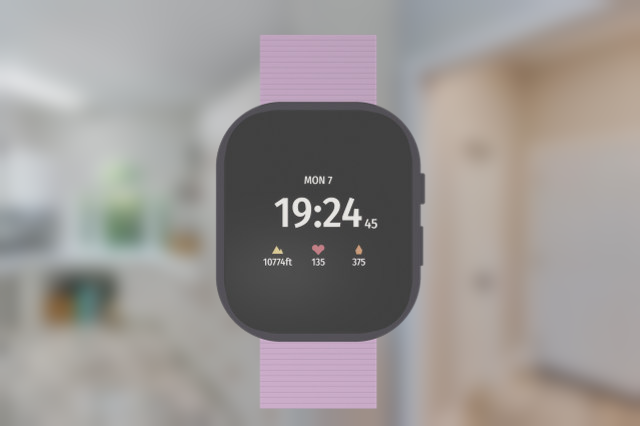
19:24:45
